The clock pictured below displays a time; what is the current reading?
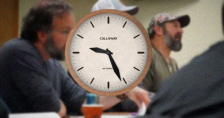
9:26
